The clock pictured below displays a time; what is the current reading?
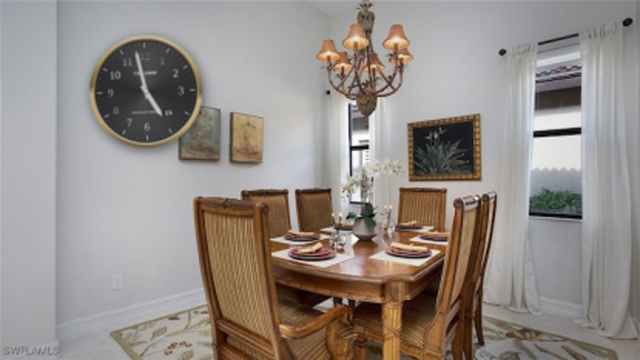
4:58
